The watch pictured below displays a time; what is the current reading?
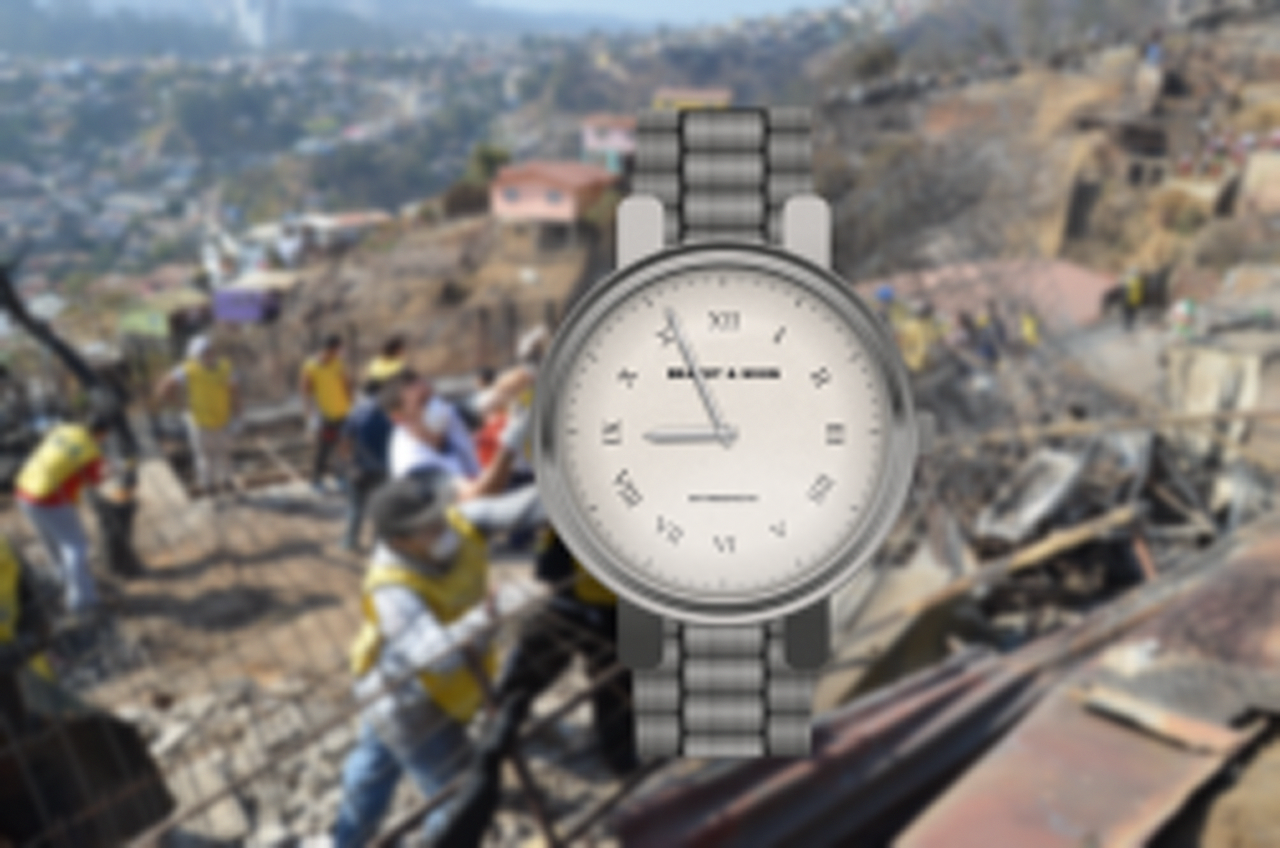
8:56
